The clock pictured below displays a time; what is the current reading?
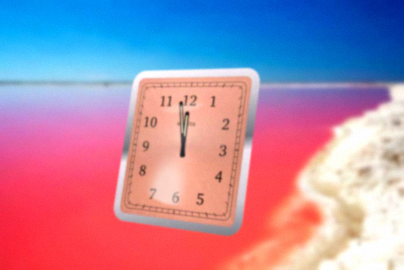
11:58
